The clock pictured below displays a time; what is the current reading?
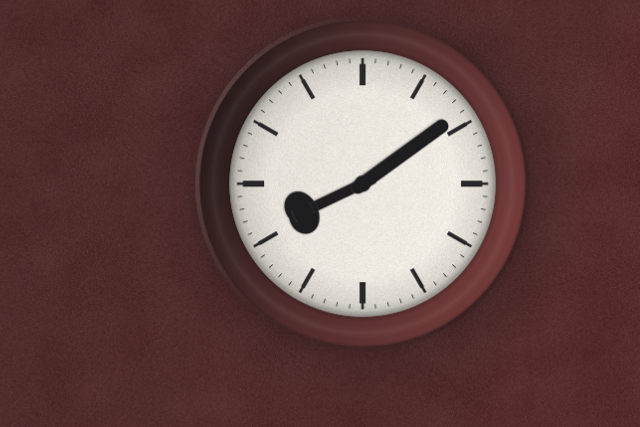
8:09
